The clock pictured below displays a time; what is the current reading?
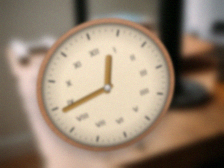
12:44
